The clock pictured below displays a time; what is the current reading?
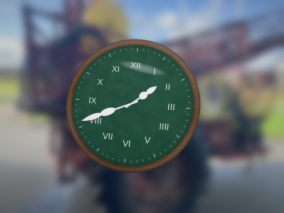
1:41
